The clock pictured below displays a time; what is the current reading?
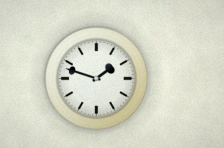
1:48
